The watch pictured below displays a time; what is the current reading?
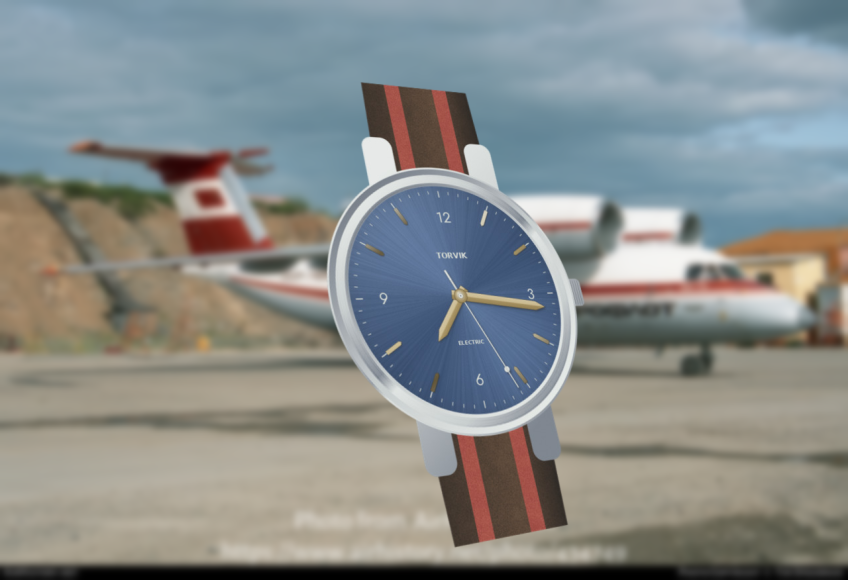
7:16:26
